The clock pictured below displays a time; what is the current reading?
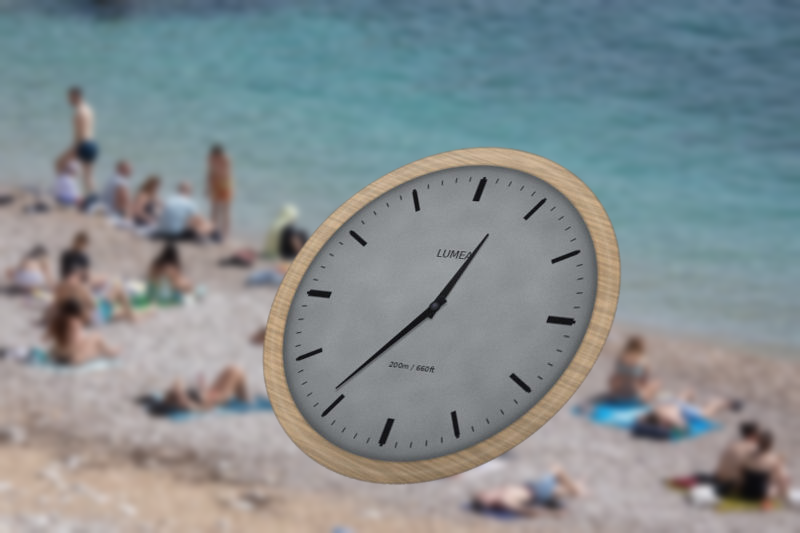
12:36
